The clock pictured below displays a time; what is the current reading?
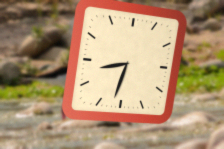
8:32
